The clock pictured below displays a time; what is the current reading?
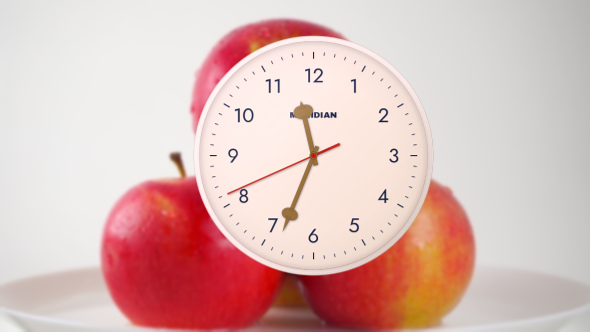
11:33:41
